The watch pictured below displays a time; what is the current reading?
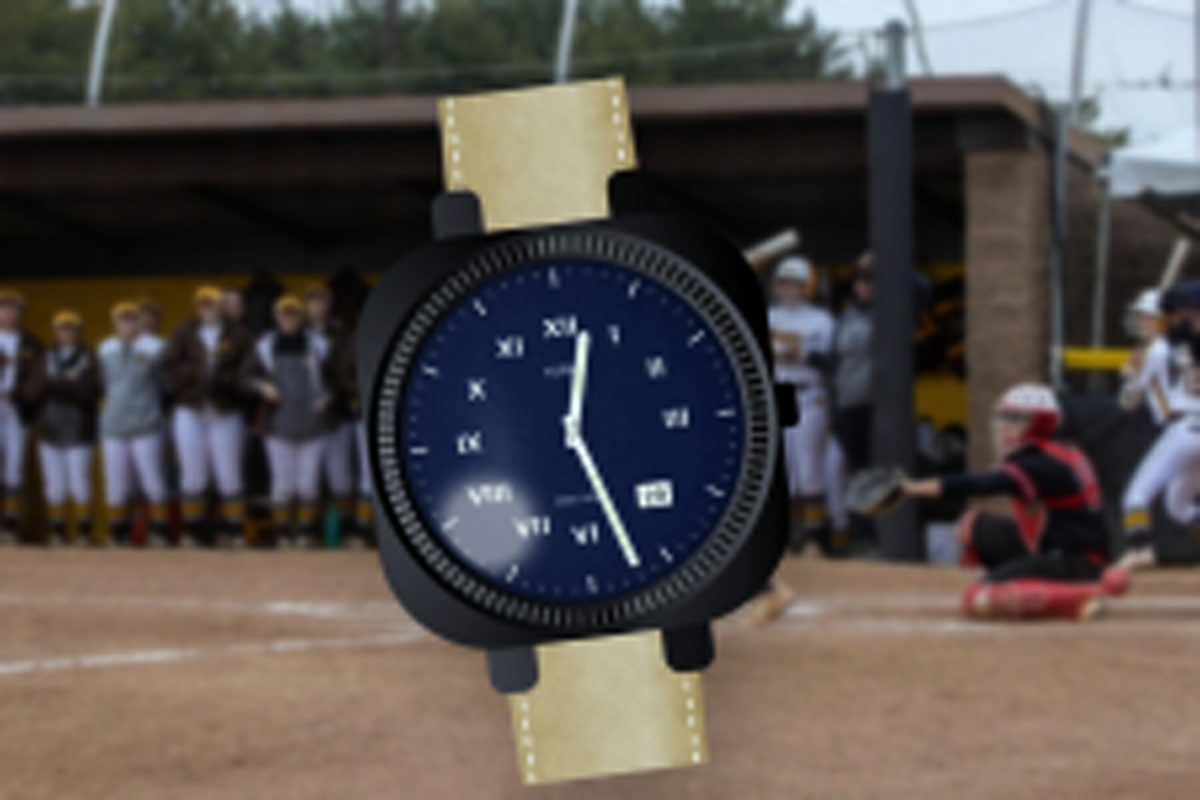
12:27
